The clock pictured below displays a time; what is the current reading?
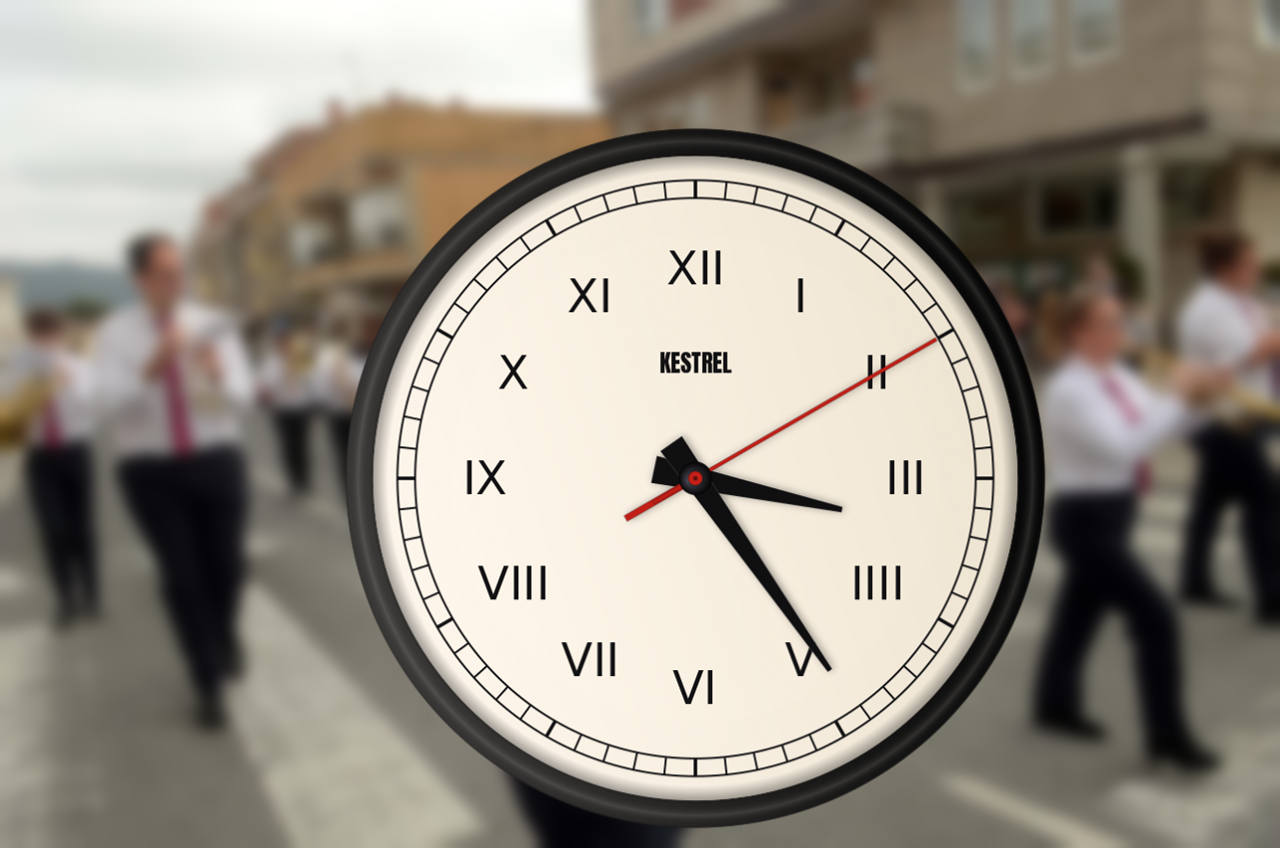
3:24:10
